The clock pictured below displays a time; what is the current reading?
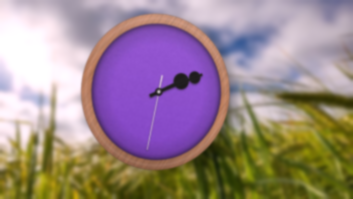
2:11:32
